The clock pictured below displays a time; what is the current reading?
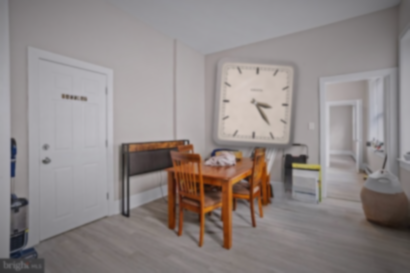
3:24
